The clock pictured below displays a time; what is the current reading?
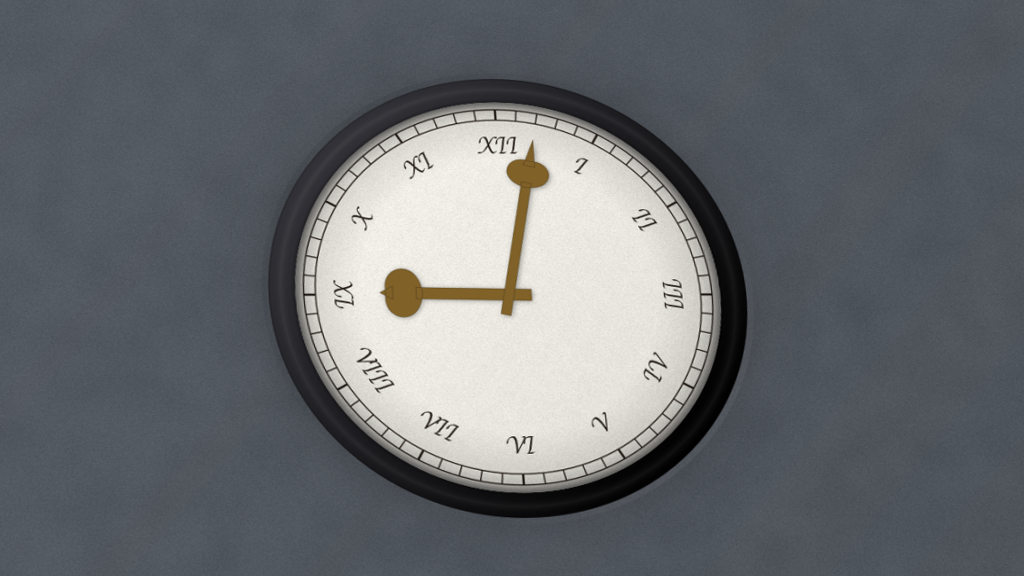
9:02
